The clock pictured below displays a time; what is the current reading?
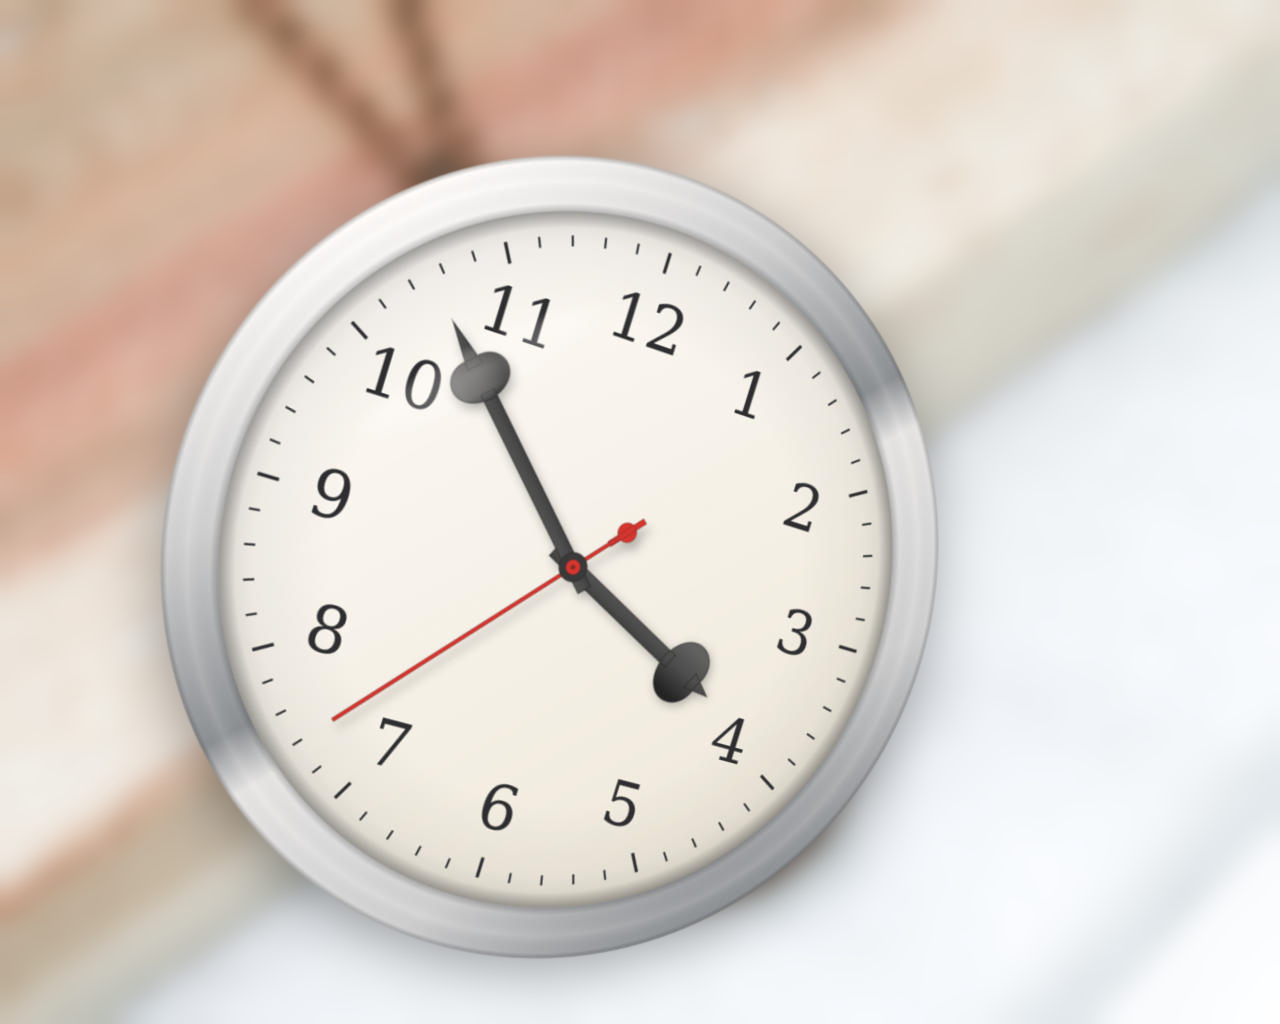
3:52:37
